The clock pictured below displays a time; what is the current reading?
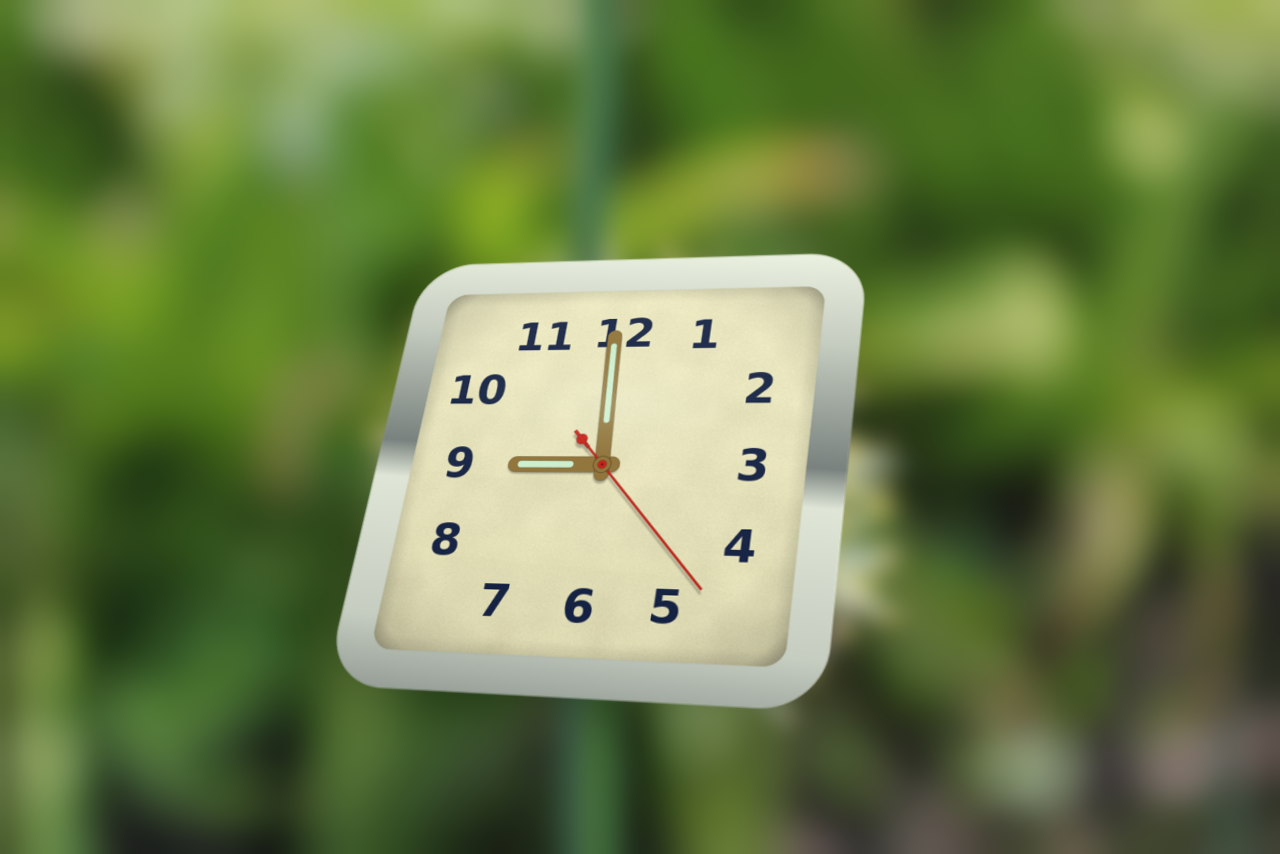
8:59:23
